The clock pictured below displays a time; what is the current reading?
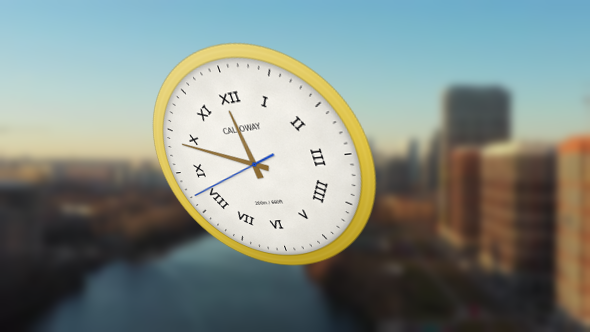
11:48:42
